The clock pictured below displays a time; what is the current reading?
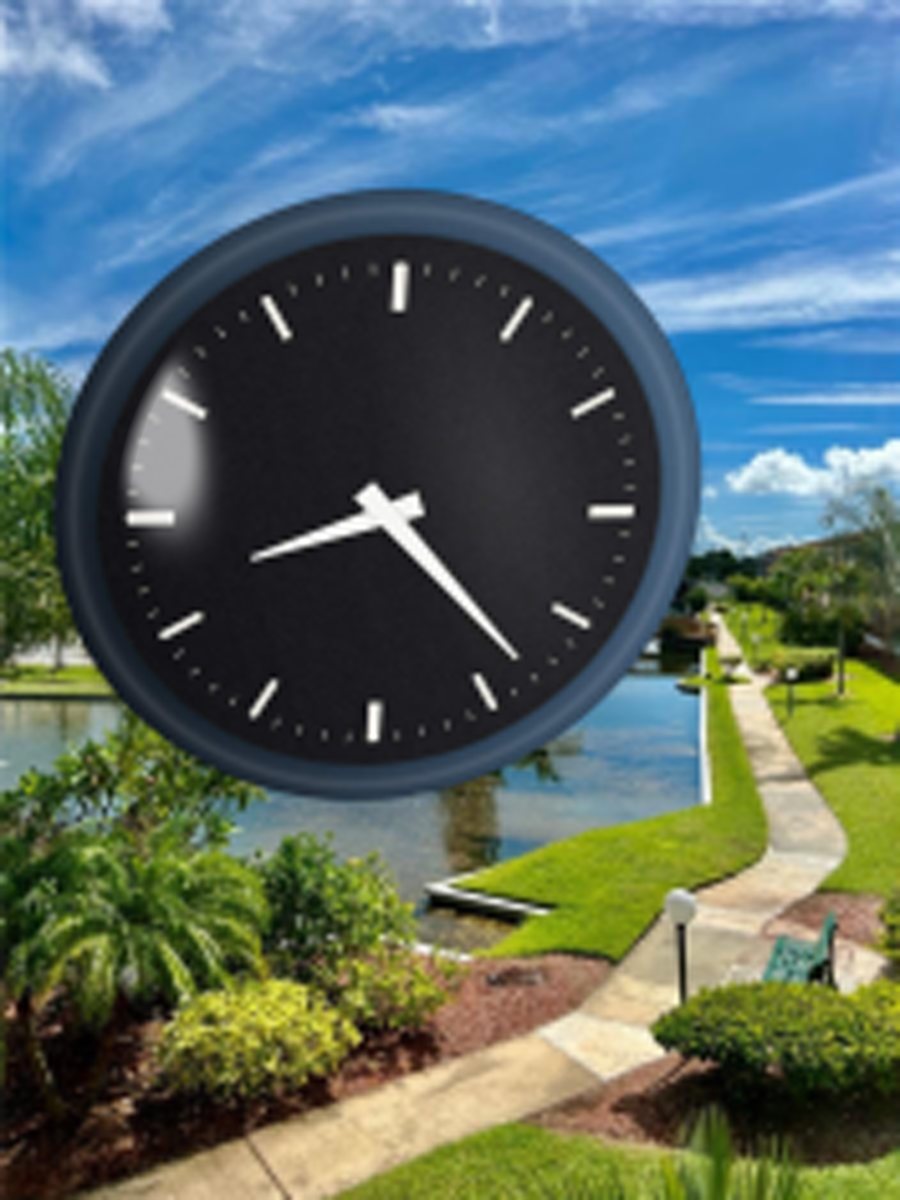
8:23
